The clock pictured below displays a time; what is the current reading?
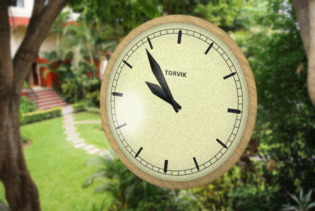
9:54
